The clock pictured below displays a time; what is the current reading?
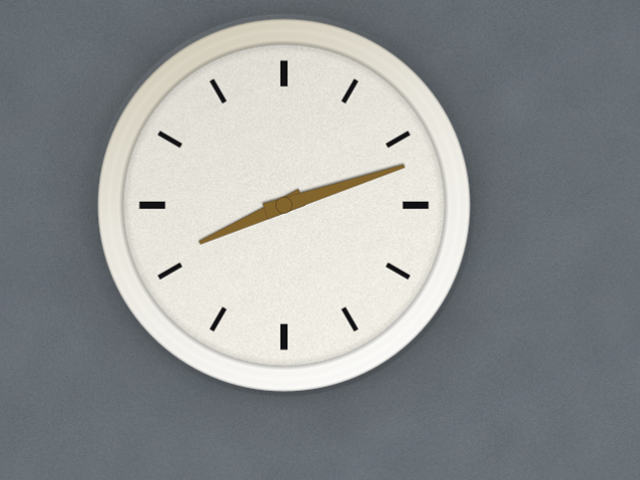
8:12
